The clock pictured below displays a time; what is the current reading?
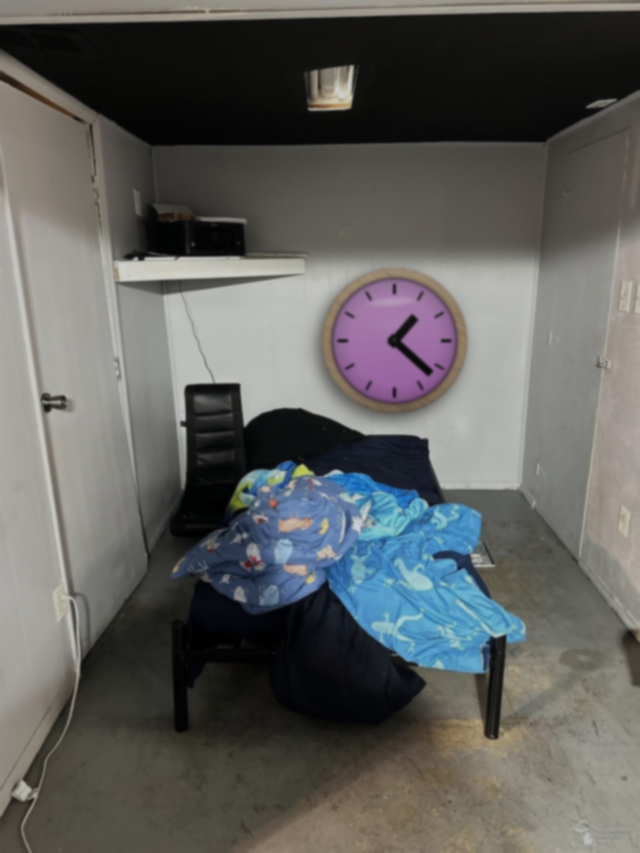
1:22
